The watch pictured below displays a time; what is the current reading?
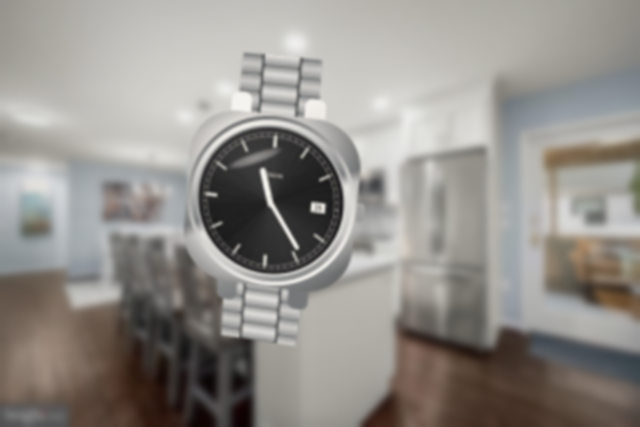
11:24
